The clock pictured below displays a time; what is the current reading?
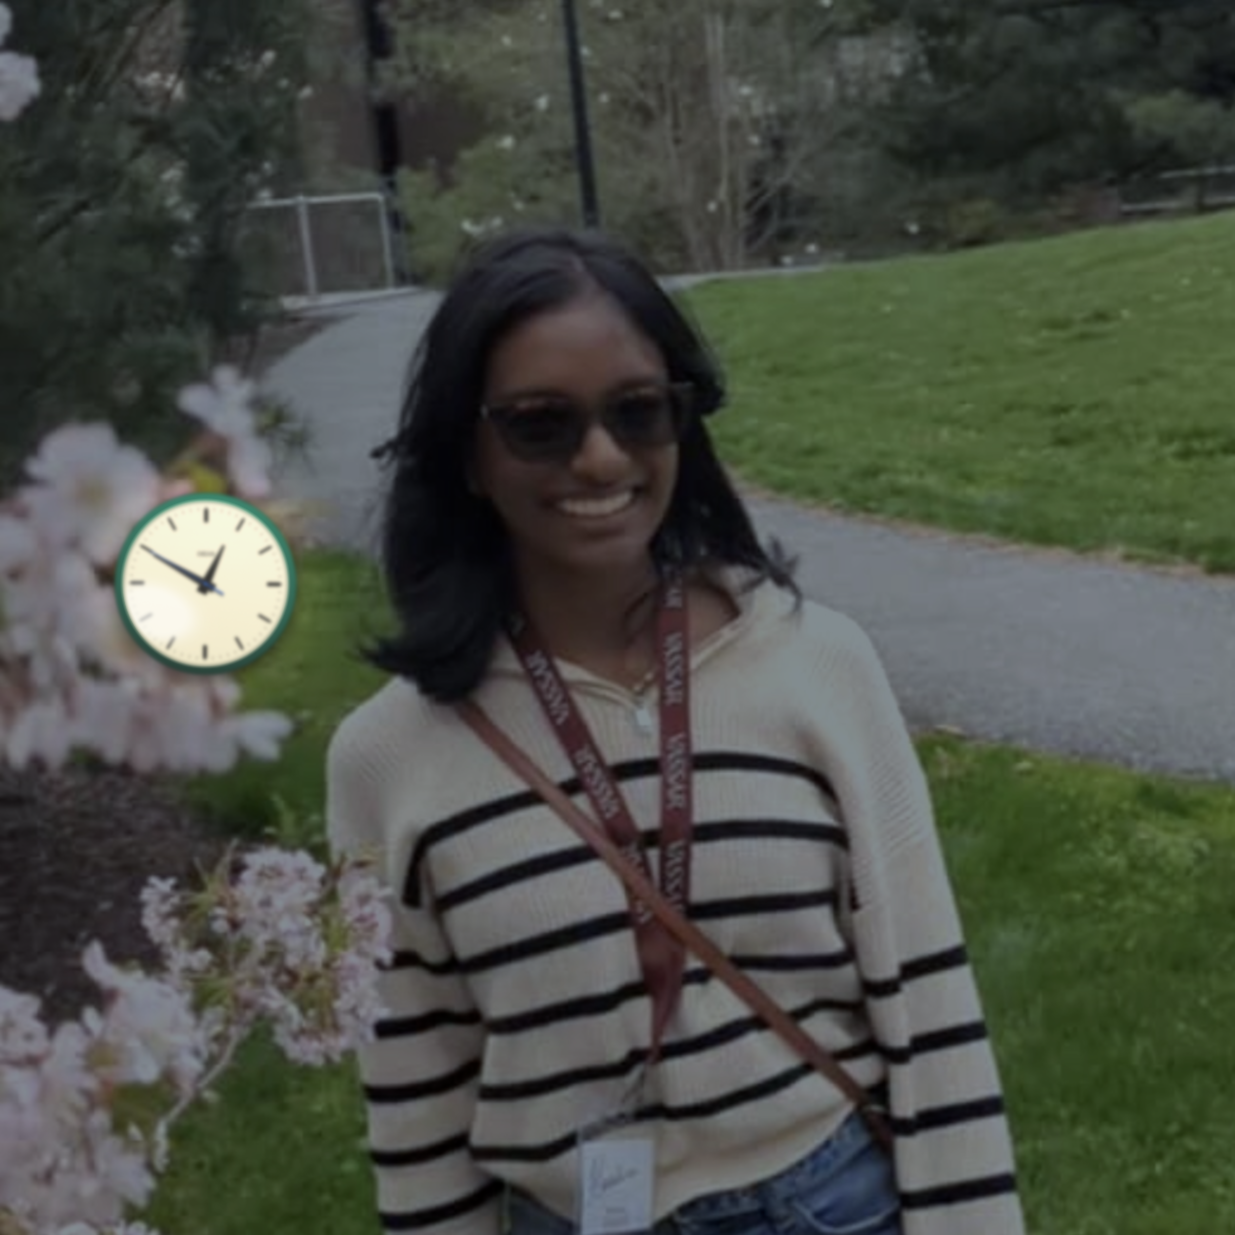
12:49:50
